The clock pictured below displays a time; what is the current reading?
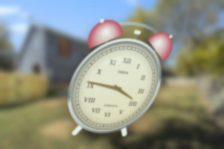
3:46
